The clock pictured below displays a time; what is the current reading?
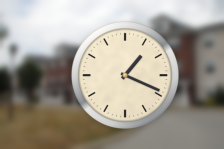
1:19
